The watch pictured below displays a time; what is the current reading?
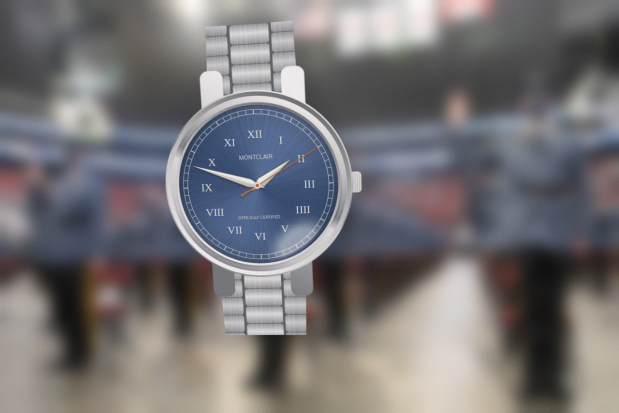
1:48:10
